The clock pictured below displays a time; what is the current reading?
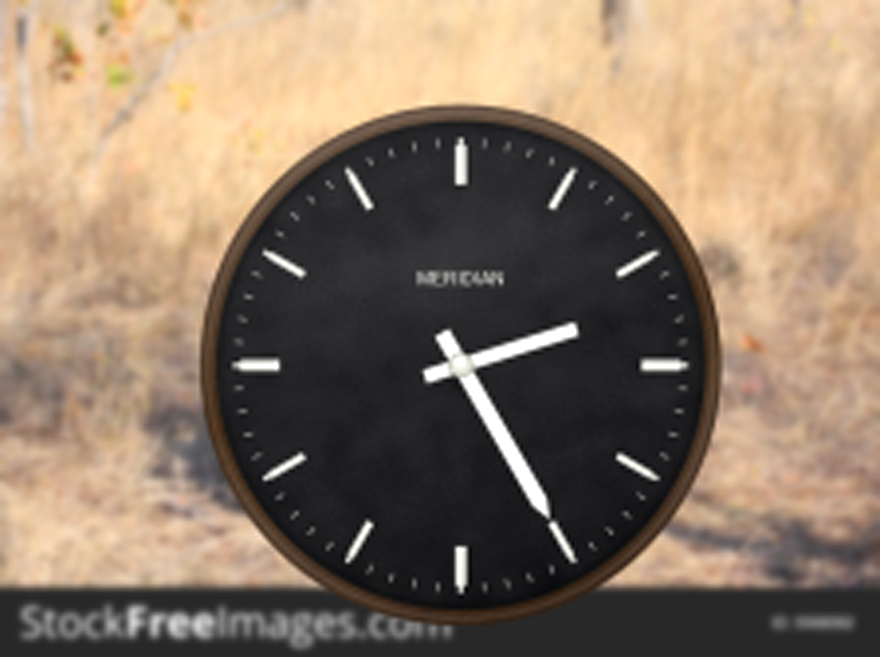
2:25
